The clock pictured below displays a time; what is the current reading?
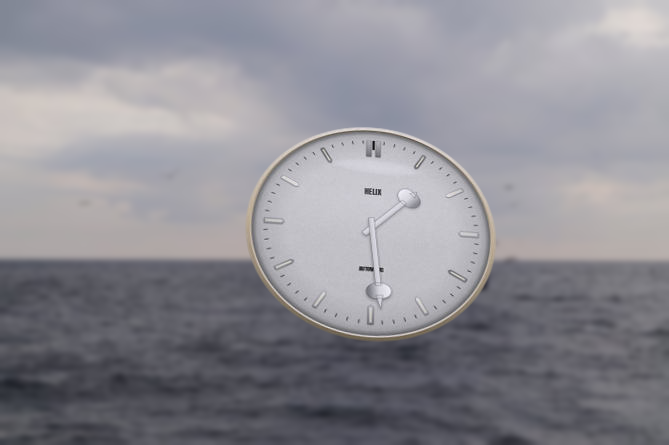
1:29
